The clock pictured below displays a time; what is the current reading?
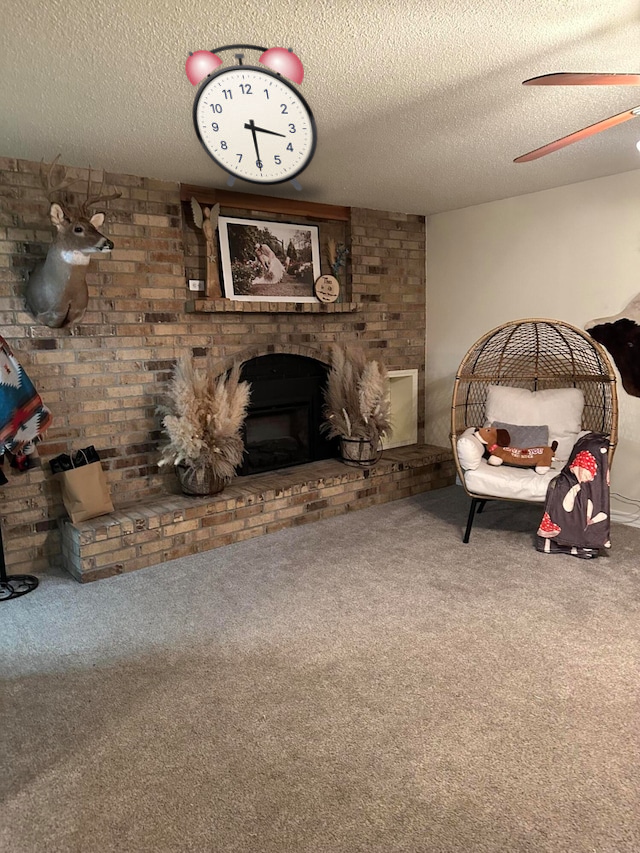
3:30
